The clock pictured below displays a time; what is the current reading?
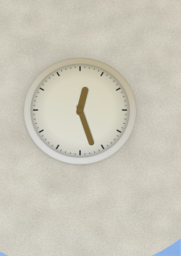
12:27
